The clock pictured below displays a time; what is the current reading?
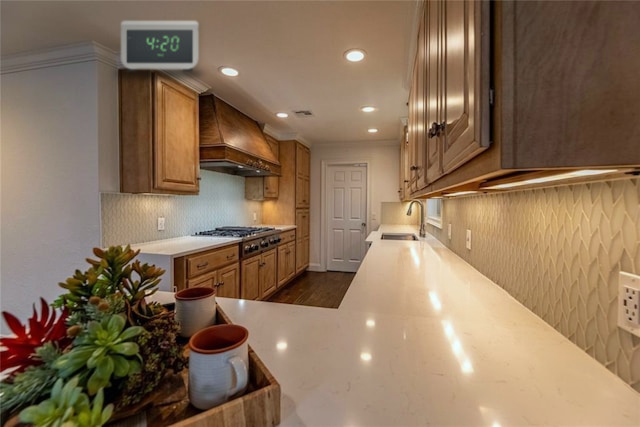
4:20
